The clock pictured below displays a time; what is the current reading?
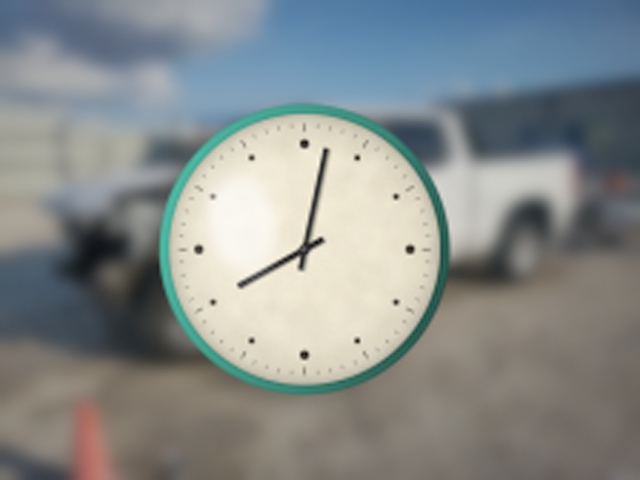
8:02
